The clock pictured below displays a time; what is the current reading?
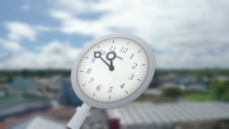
10:48
